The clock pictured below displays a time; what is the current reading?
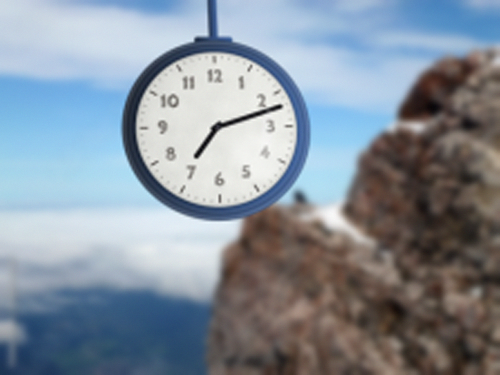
7:12
